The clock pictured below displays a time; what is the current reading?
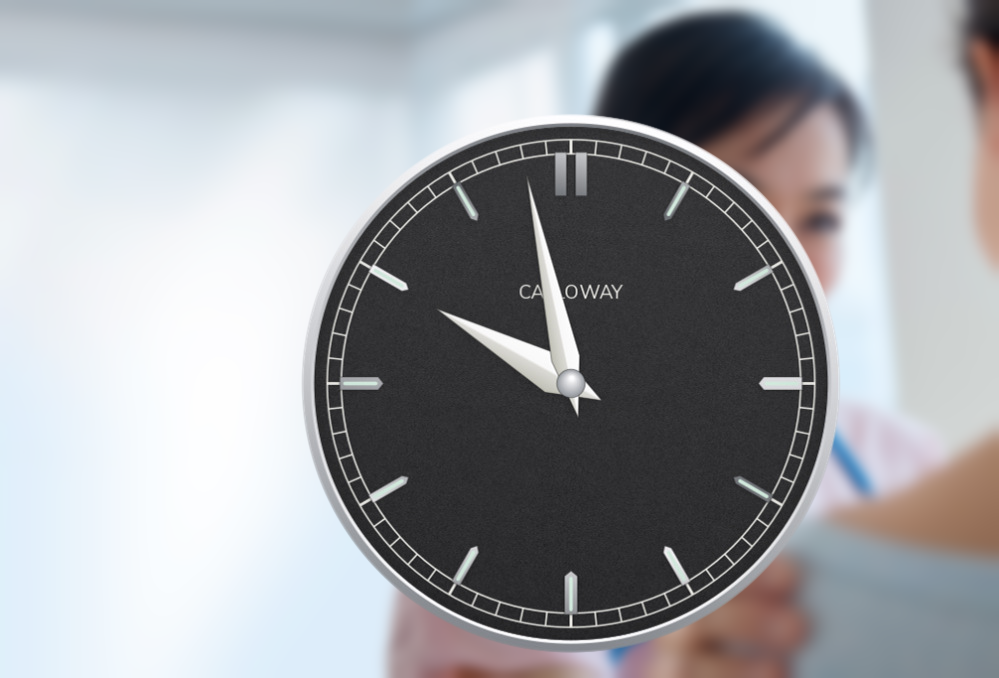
9:58
